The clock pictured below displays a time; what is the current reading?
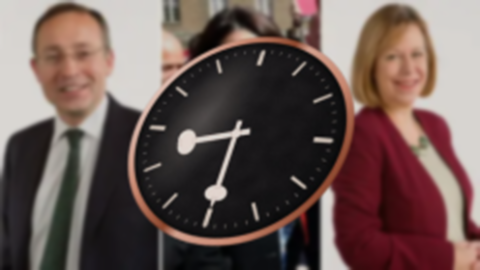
8:30
